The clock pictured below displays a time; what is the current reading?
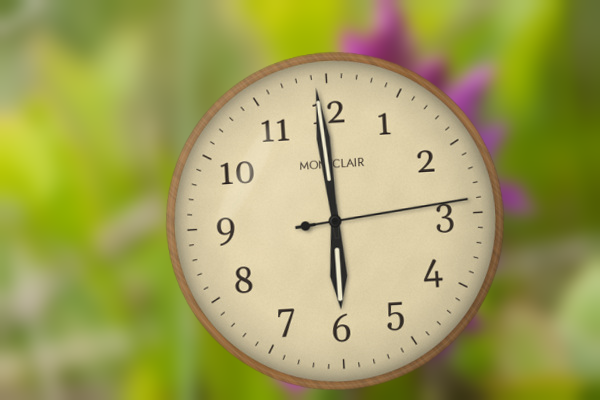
5:59:14
